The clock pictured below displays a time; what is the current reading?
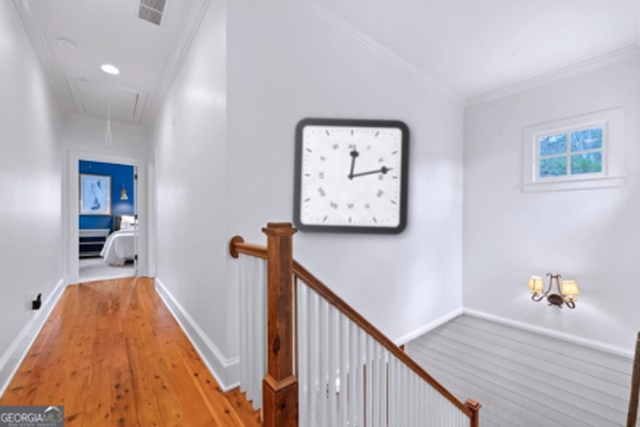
12:13
